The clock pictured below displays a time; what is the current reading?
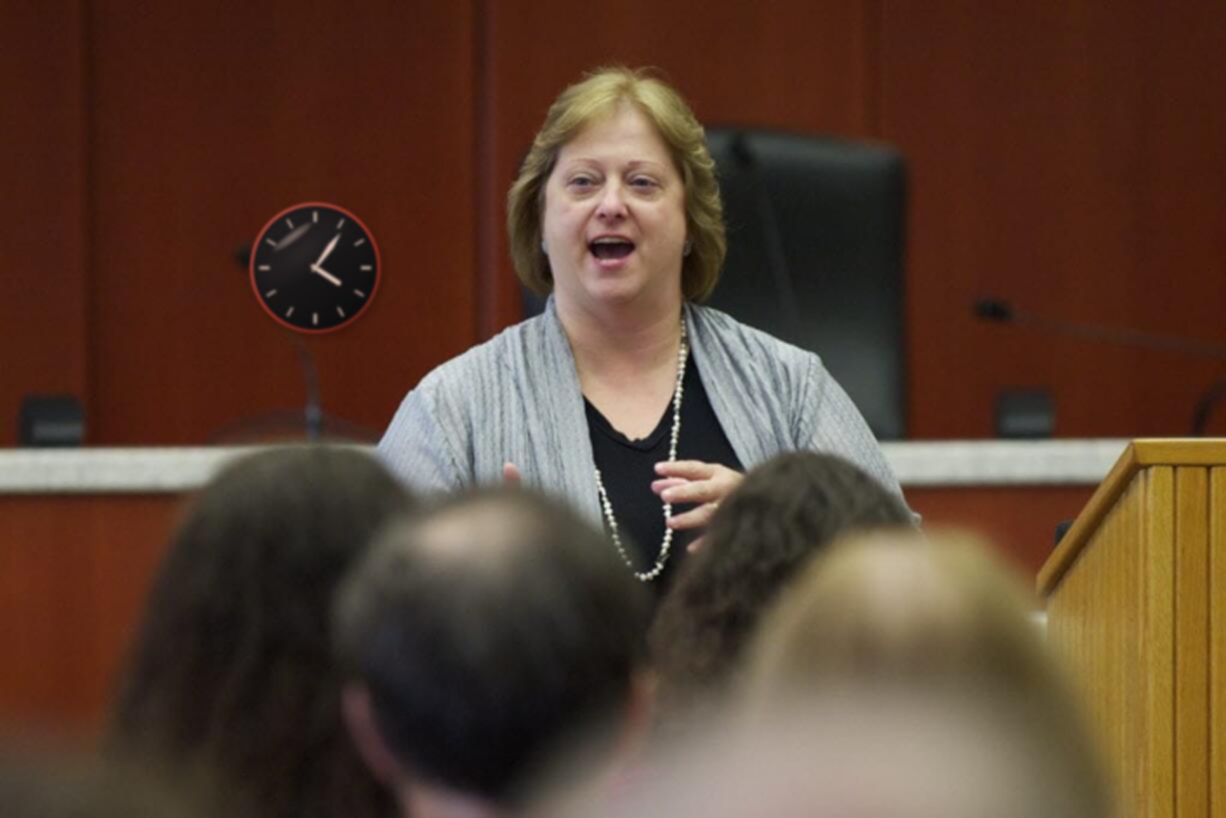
4:06
